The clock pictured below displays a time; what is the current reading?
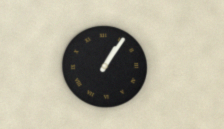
1:06
